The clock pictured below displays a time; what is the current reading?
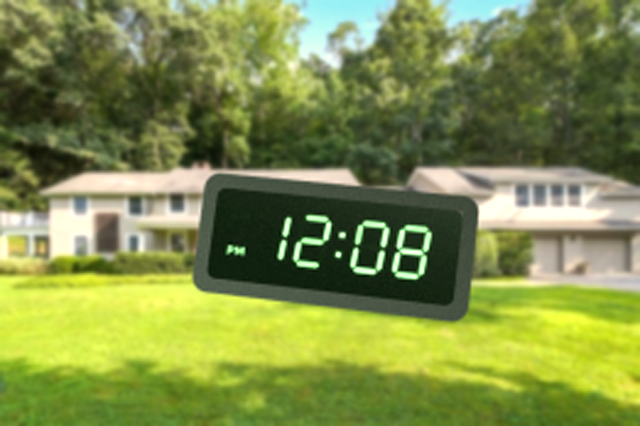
12:08
